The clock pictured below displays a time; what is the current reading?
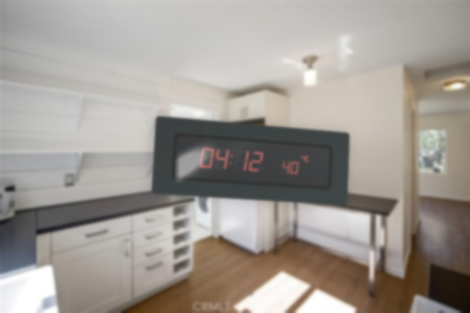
4:12
